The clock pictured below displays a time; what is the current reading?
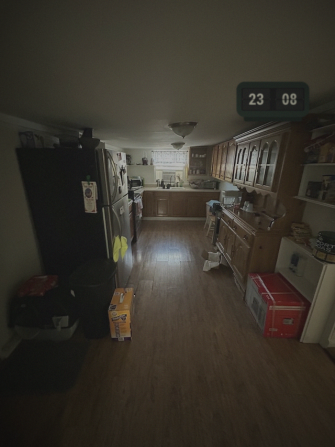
23:08
